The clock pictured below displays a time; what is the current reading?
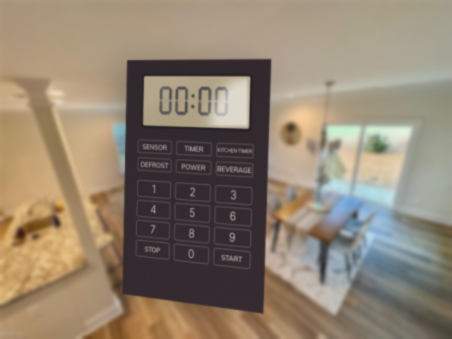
0:00
